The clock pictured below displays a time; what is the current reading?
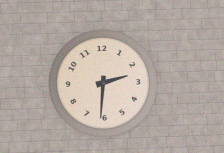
2:31
